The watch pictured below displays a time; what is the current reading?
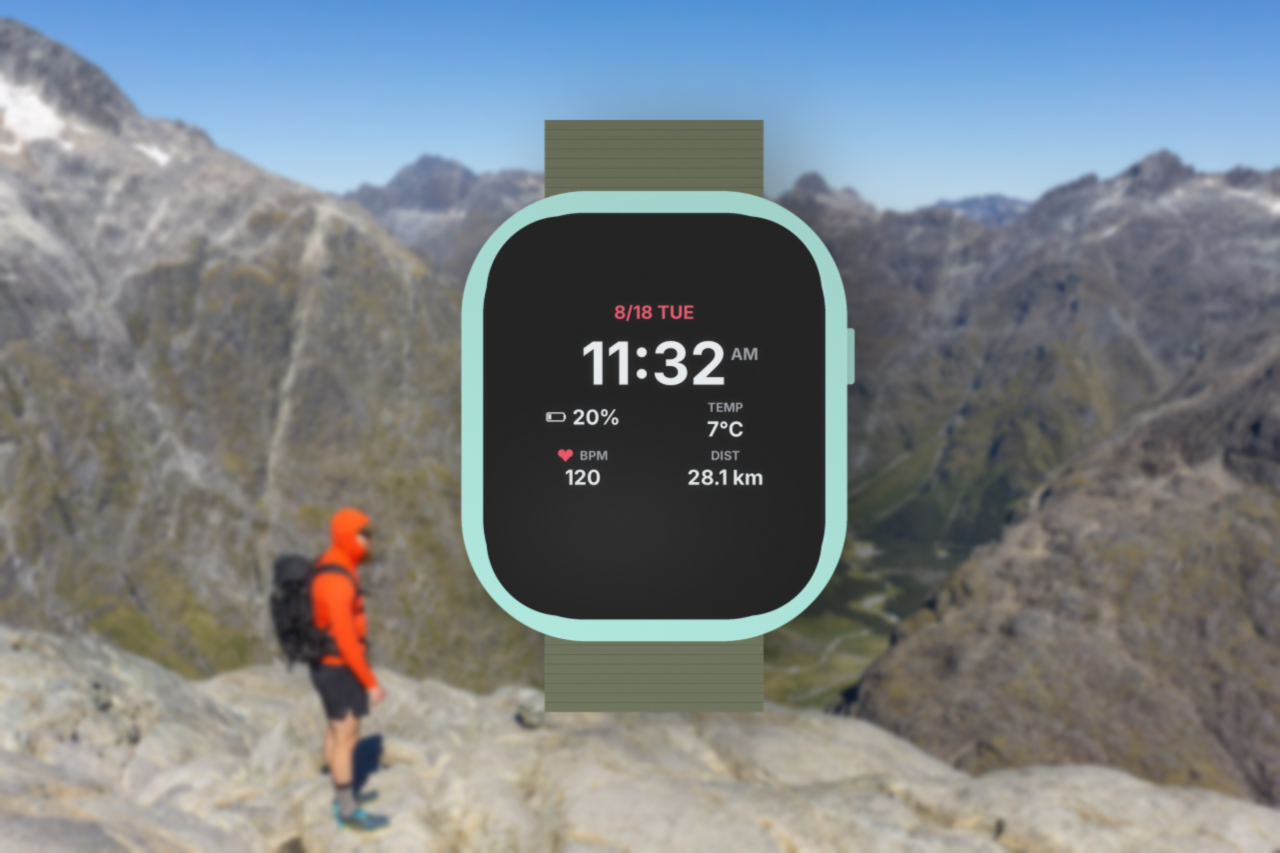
11:32
